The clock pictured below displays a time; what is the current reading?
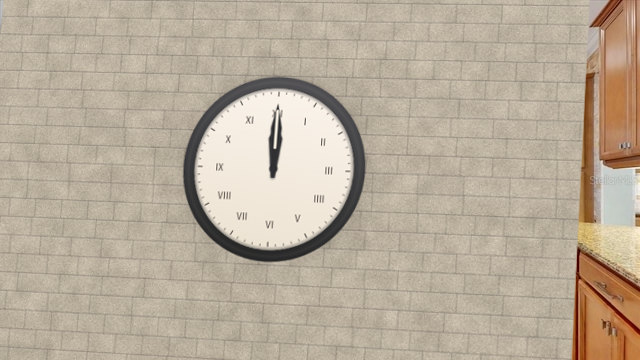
12:00
